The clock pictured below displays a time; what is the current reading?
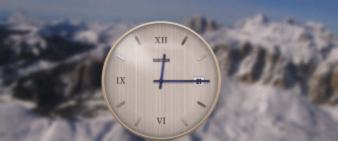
12:15
